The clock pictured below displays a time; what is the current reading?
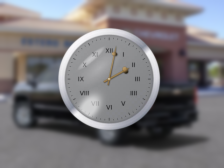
2:02
